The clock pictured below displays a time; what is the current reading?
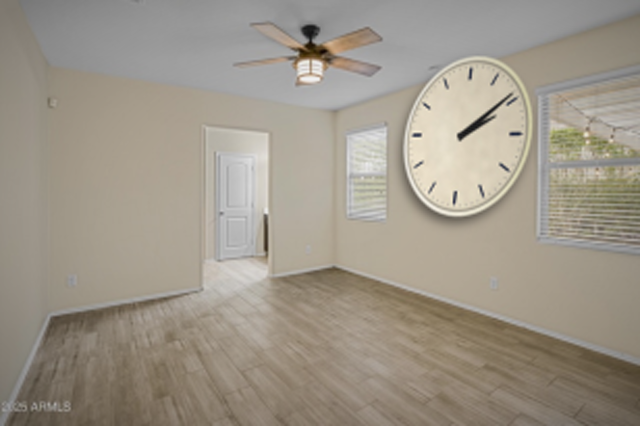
2:09
